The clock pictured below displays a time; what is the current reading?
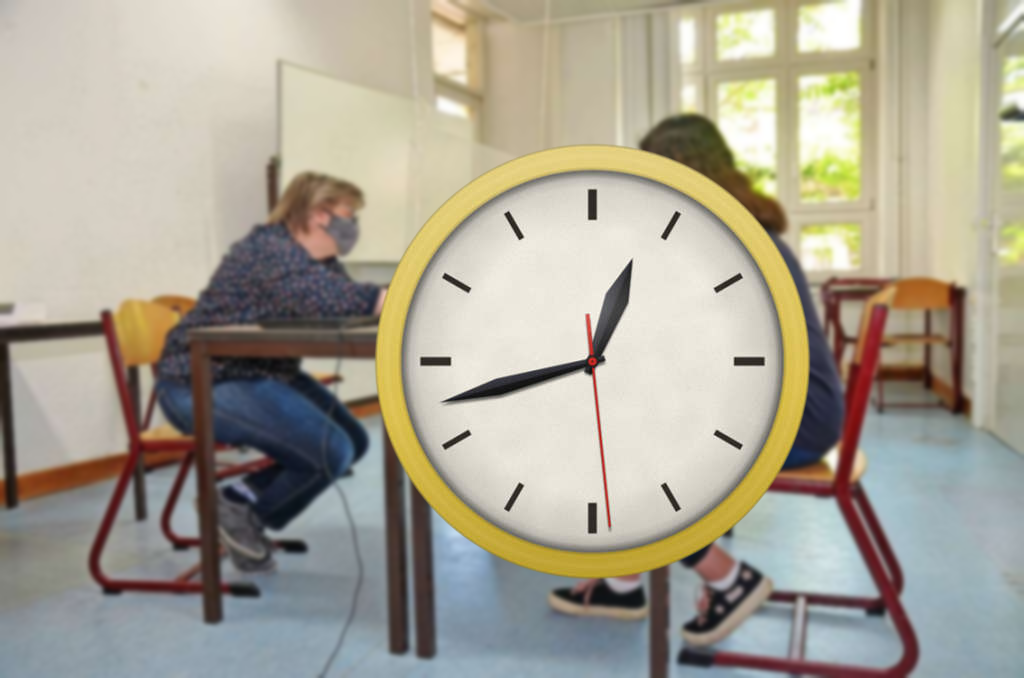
12:42:29
